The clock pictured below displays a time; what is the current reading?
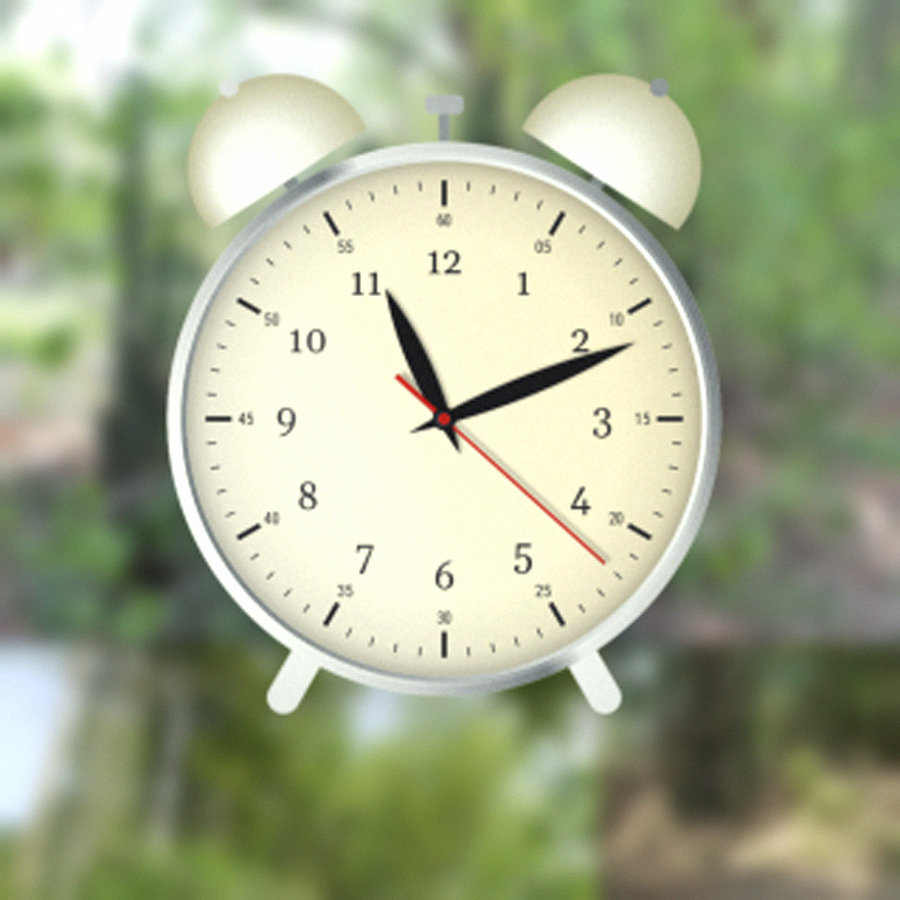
11:11:22
